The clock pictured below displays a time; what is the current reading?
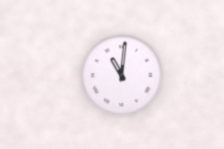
11:01
